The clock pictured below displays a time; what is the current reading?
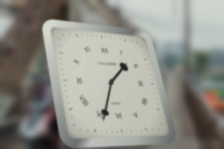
1:34
